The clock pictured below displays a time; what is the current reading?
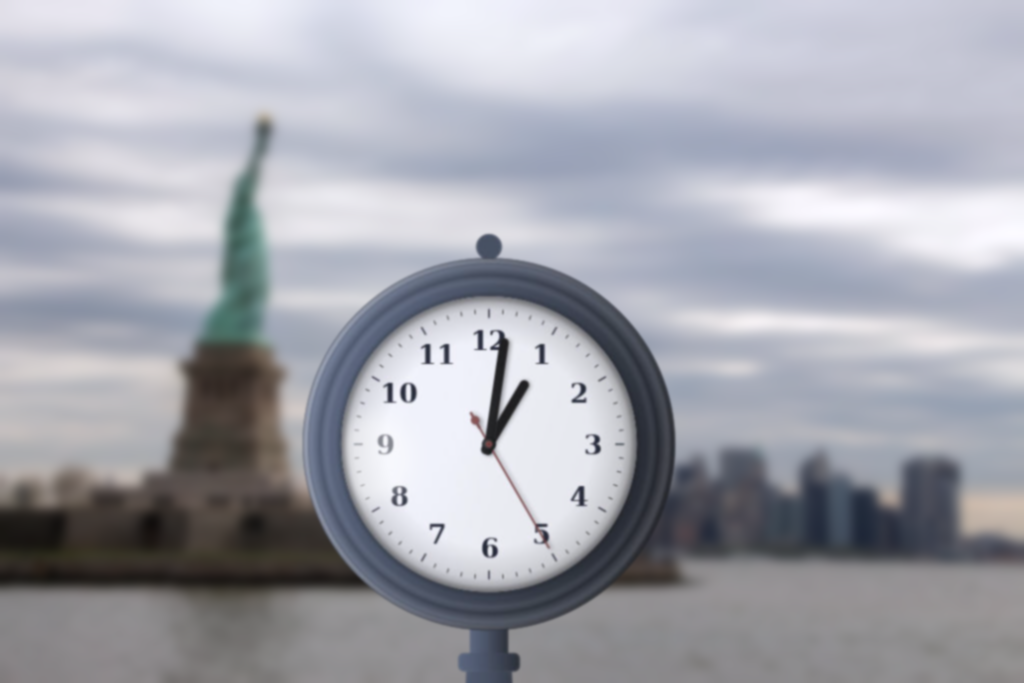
1:01:25
